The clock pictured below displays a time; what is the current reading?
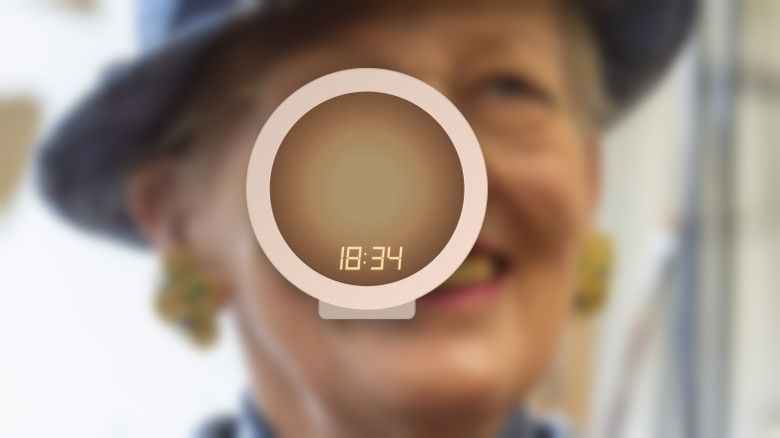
18:34
